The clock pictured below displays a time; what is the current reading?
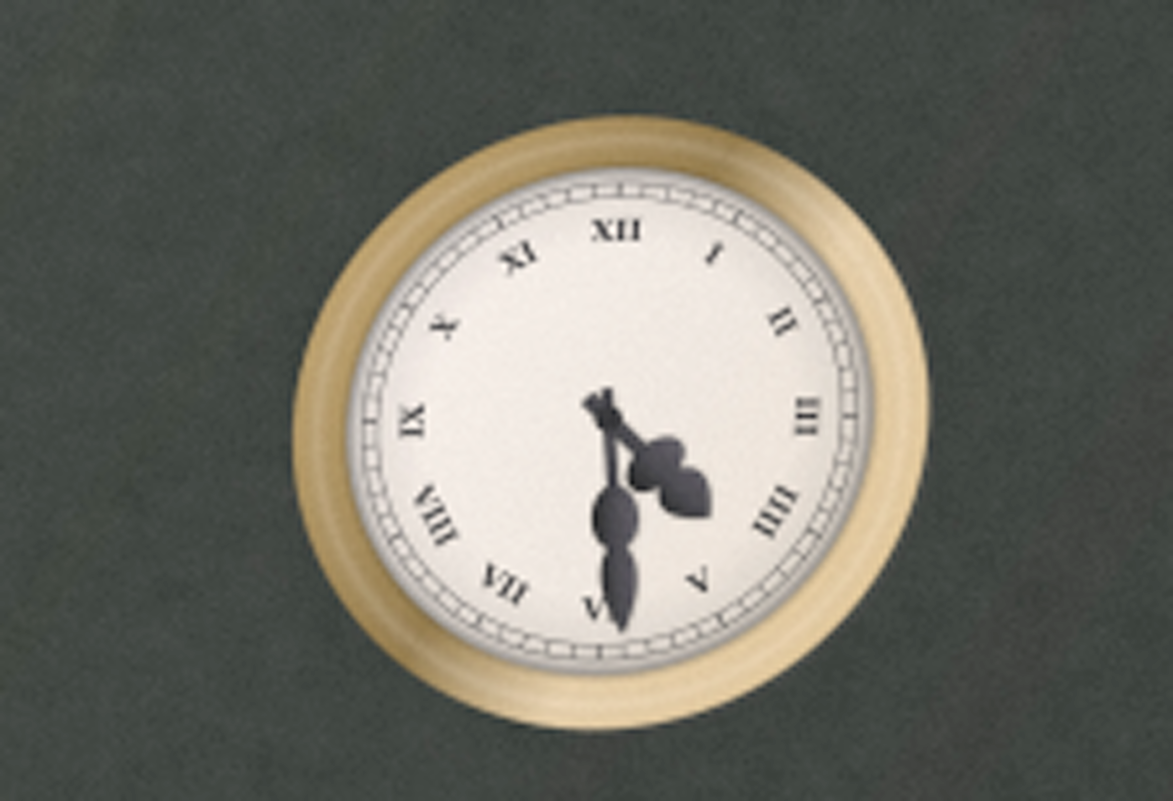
4:29
